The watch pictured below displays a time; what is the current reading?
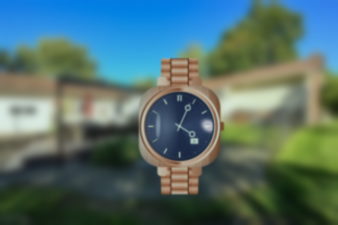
4:04
